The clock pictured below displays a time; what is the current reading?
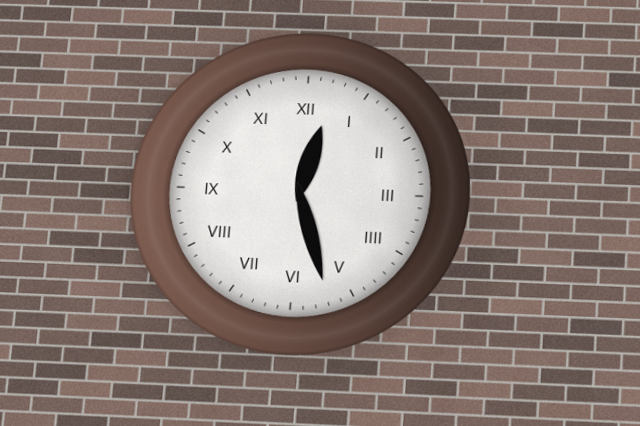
12:27
